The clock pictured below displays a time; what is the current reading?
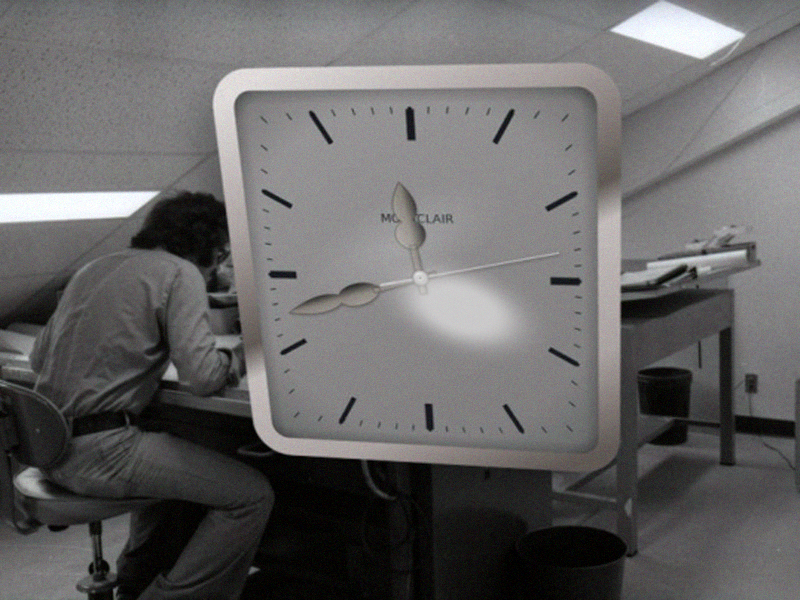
11:42:13
